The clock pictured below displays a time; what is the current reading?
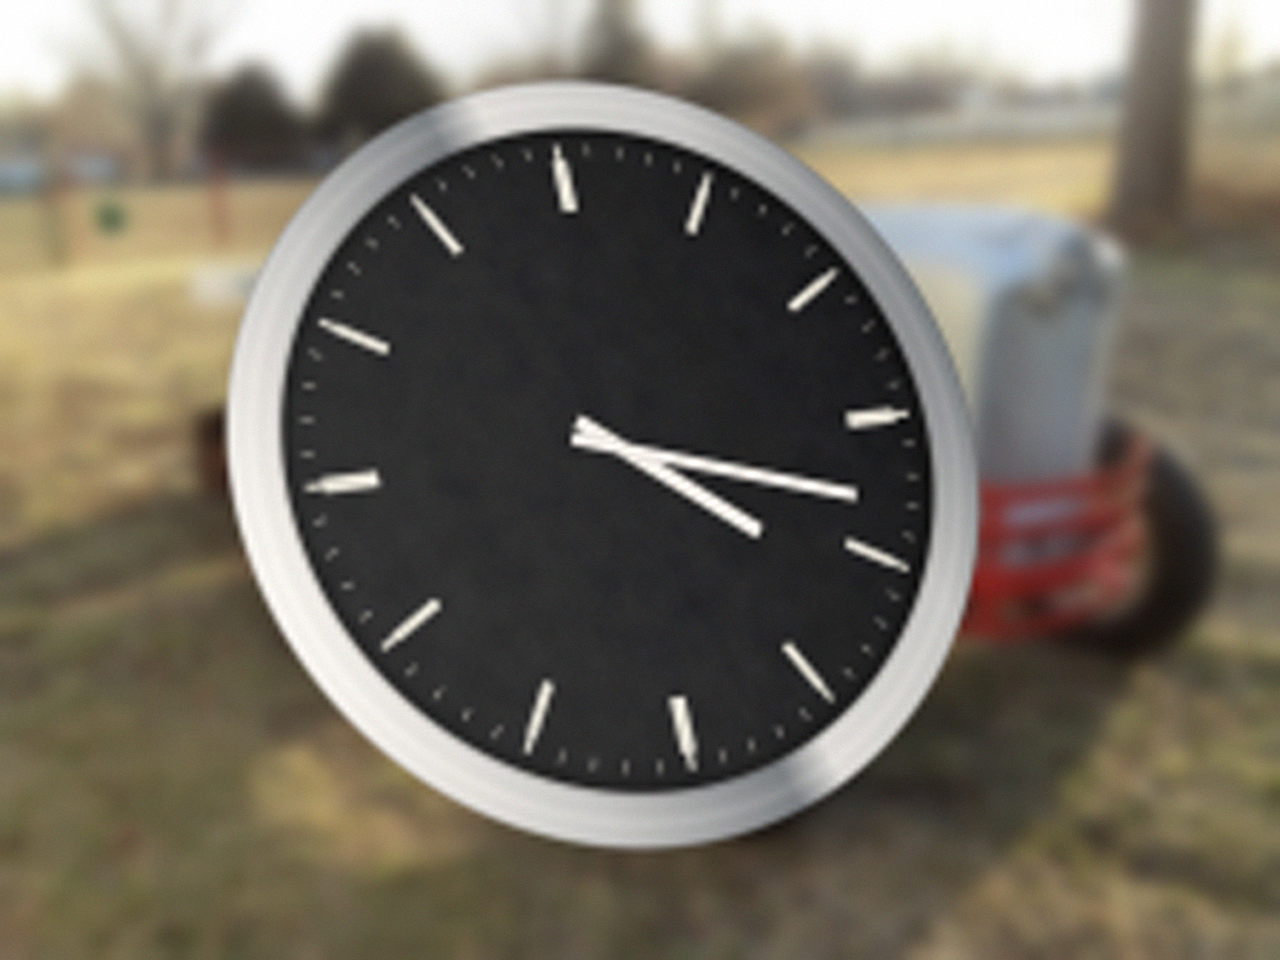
4:18
